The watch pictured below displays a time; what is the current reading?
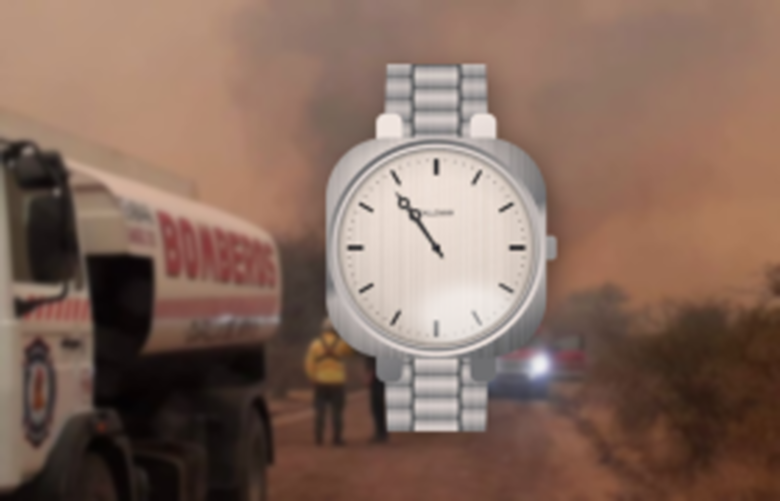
10:54
